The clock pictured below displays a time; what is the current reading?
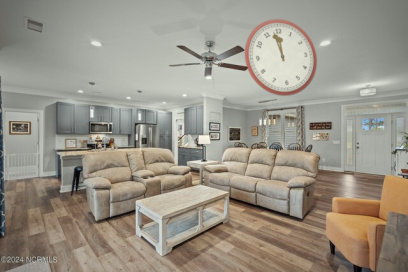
11:58
